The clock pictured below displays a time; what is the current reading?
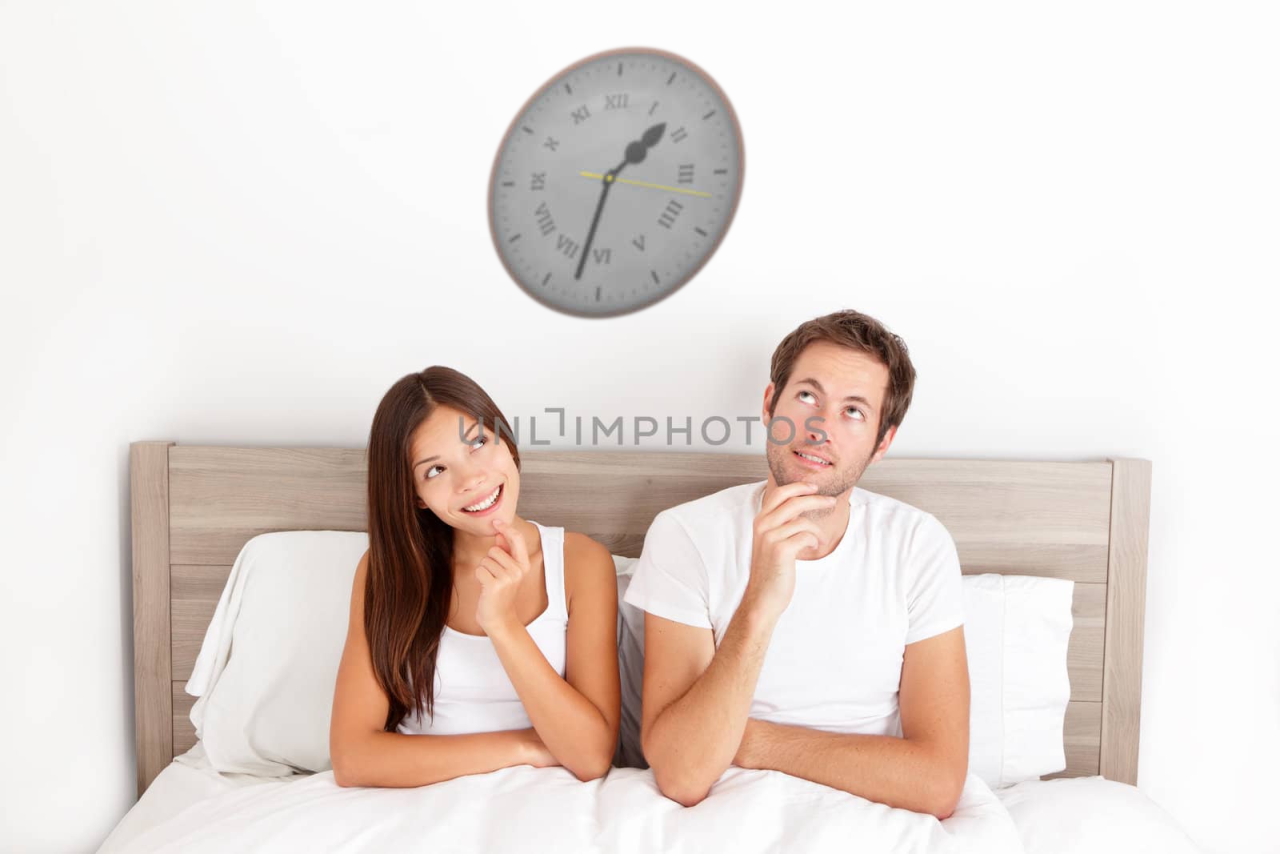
1:32:17
